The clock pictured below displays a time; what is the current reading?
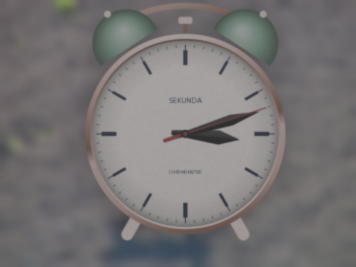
3:12:12
